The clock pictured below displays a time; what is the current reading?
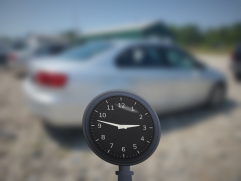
2:47
